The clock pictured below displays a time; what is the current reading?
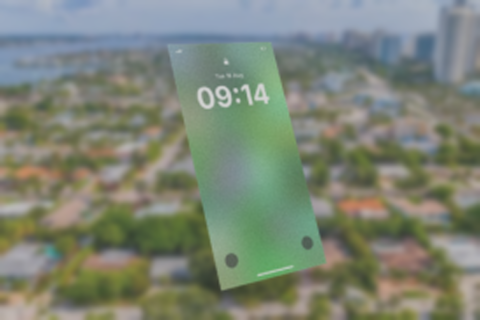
9:14
